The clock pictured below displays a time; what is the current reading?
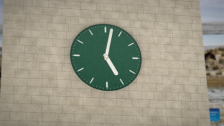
5:02
